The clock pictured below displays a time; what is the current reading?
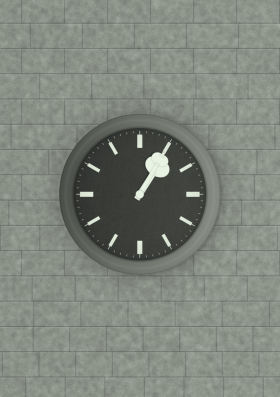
1:05
